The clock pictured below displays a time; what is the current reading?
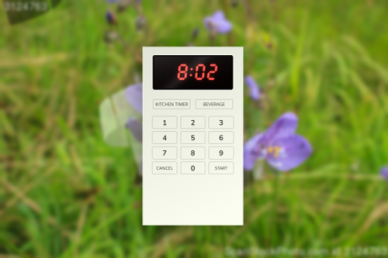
8:02
